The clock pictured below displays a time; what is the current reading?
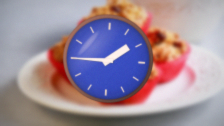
1:45
